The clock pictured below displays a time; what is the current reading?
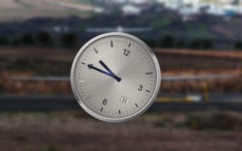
9:45
